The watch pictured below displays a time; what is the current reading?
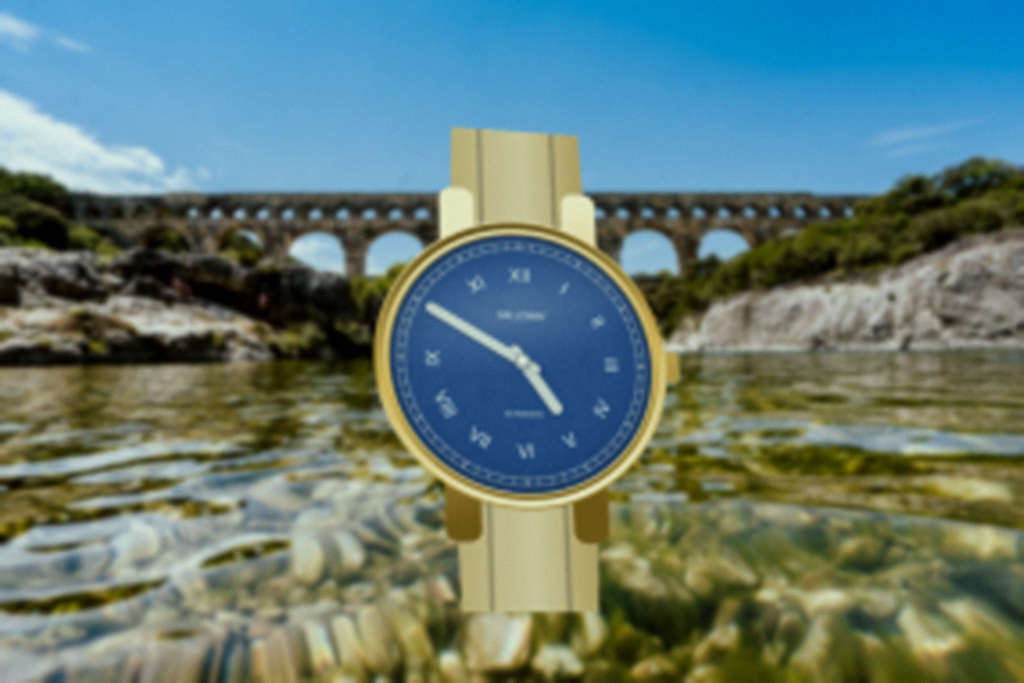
4:50
